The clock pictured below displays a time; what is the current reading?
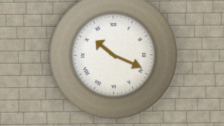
10:19
